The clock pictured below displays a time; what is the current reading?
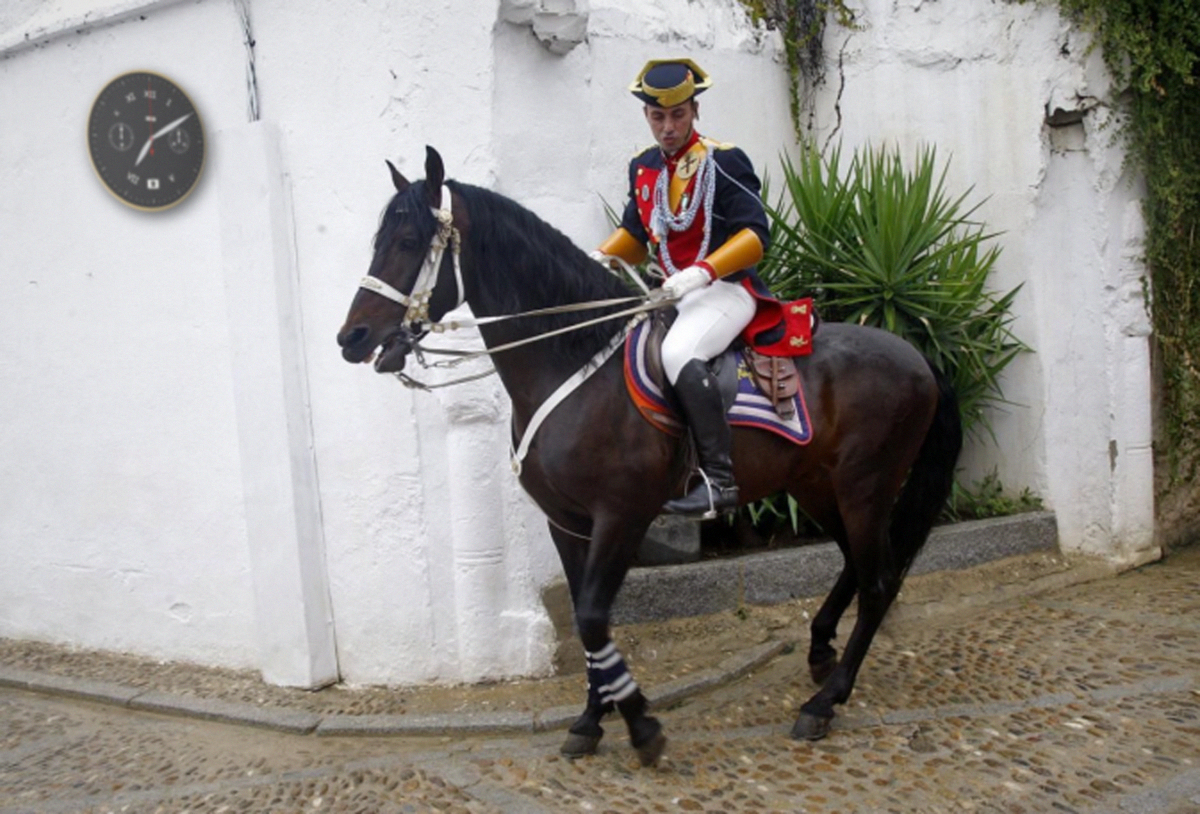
7:10
